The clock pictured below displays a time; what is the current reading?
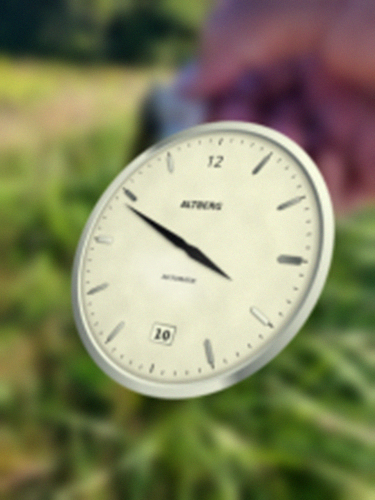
3:49
